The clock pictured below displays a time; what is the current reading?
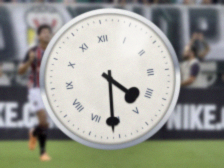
4:31
